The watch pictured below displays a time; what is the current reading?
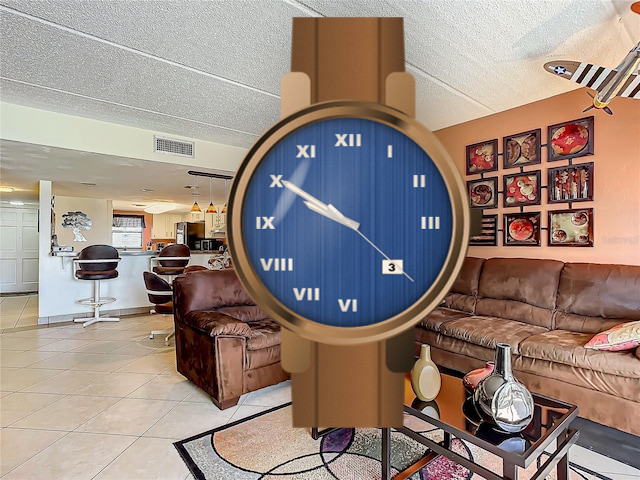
9:50:22
